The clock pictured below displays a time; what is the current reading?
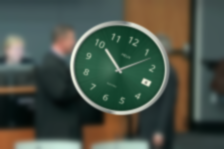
10:07
